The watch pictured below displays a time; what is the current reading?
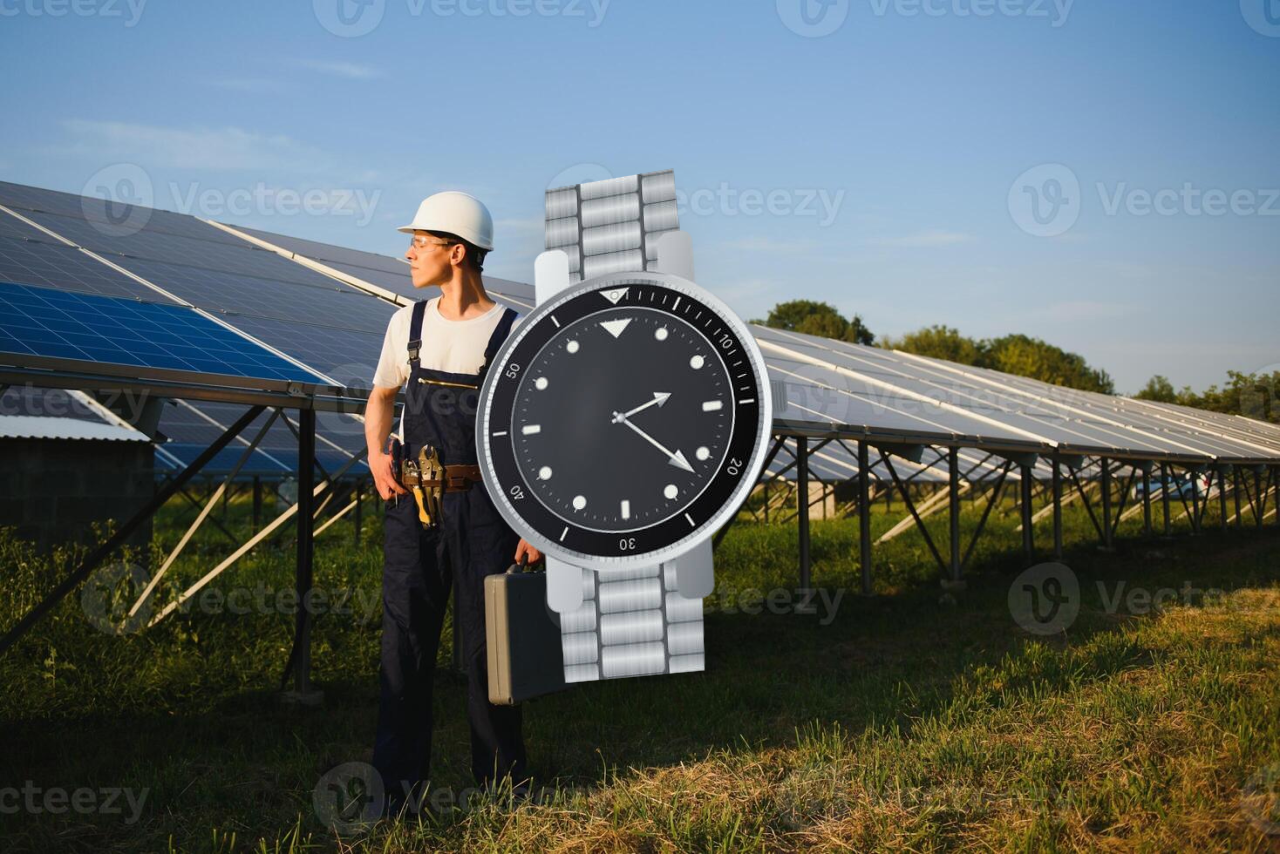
2:22
